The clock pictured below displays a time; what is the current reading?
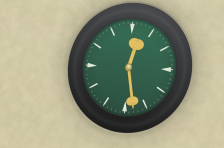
12:28
